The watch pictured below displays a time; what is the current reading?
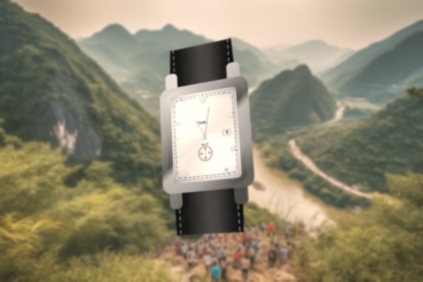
11:02
